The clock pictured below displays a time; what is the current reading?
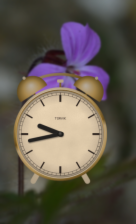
9:43
